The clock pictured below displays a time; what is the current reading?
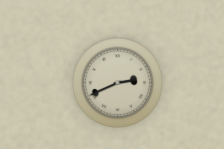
2:41
